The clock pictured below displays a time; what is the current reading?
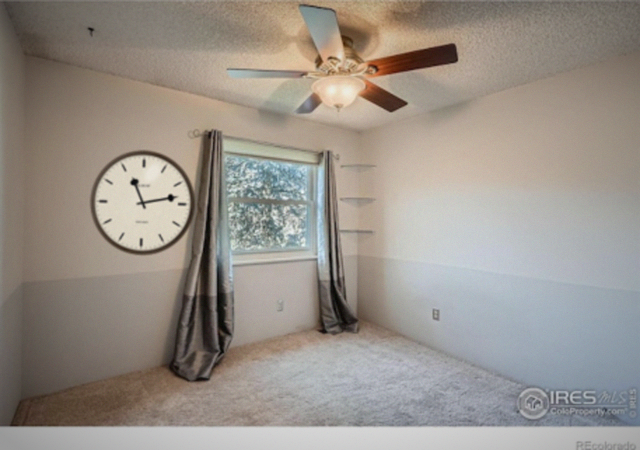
11:13
